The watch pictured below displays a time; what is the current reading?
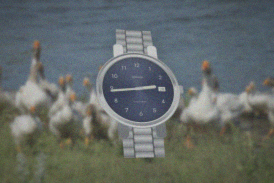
2:44
